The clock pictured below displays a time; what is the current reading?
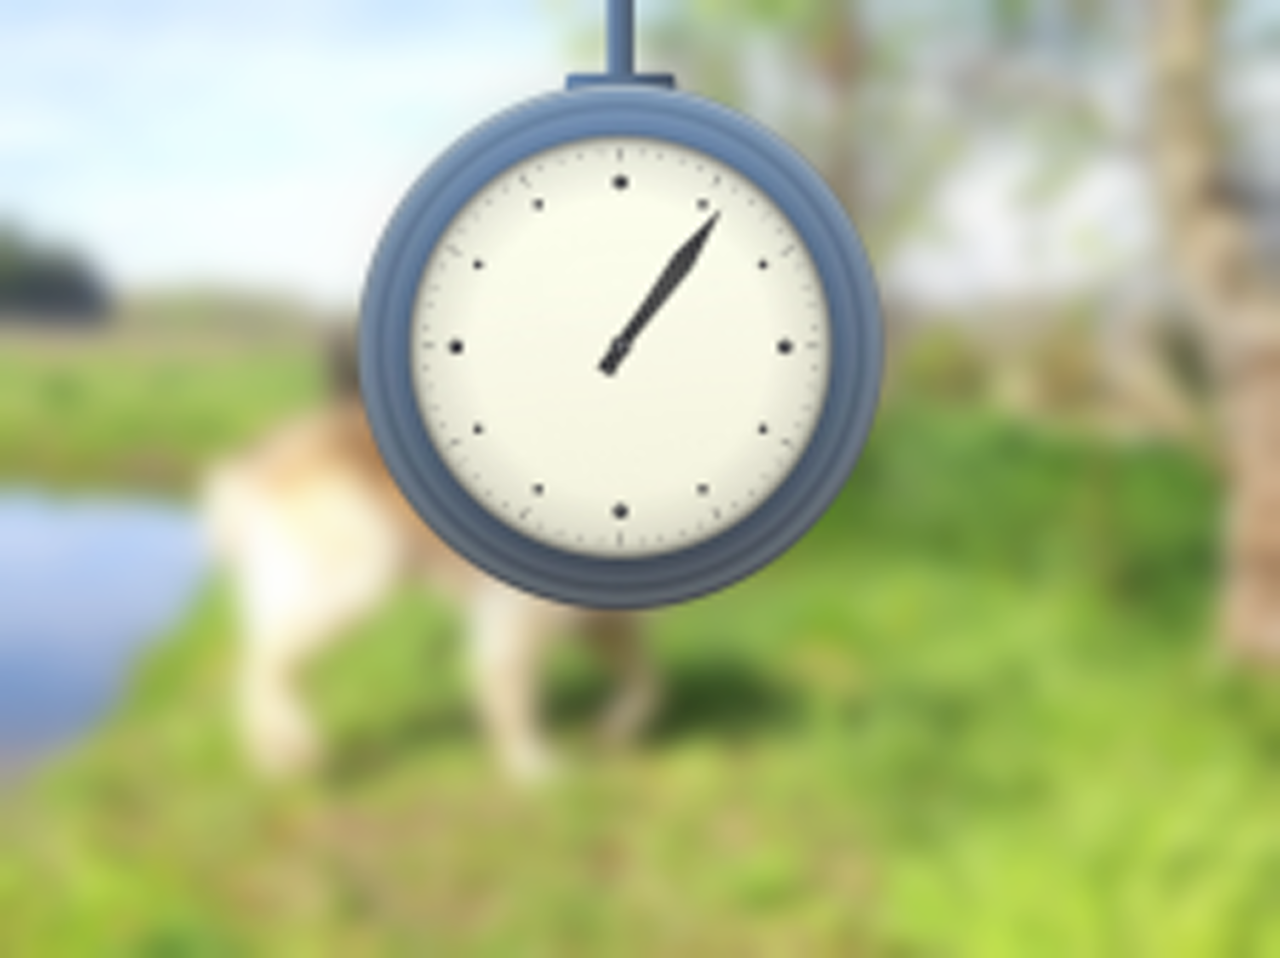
1:06
